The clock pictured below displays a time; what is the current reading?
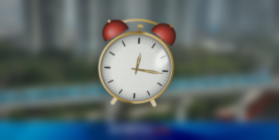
12:16
